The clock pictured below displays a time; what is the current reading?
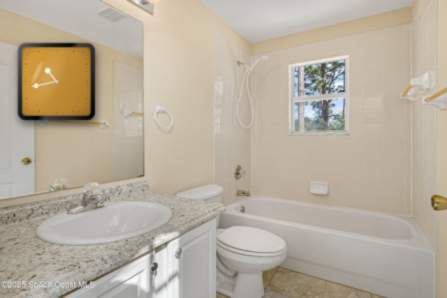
10:43
